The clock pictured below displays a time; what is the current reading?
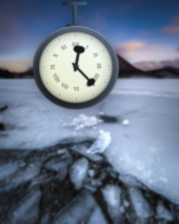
12:23
